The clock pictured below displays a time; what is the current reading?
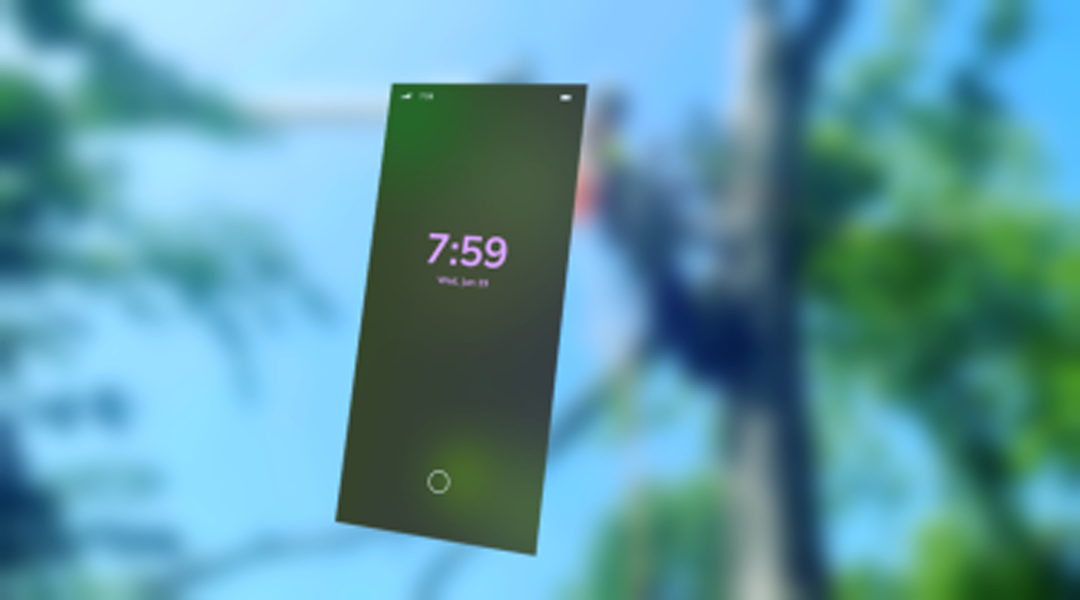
7:59
